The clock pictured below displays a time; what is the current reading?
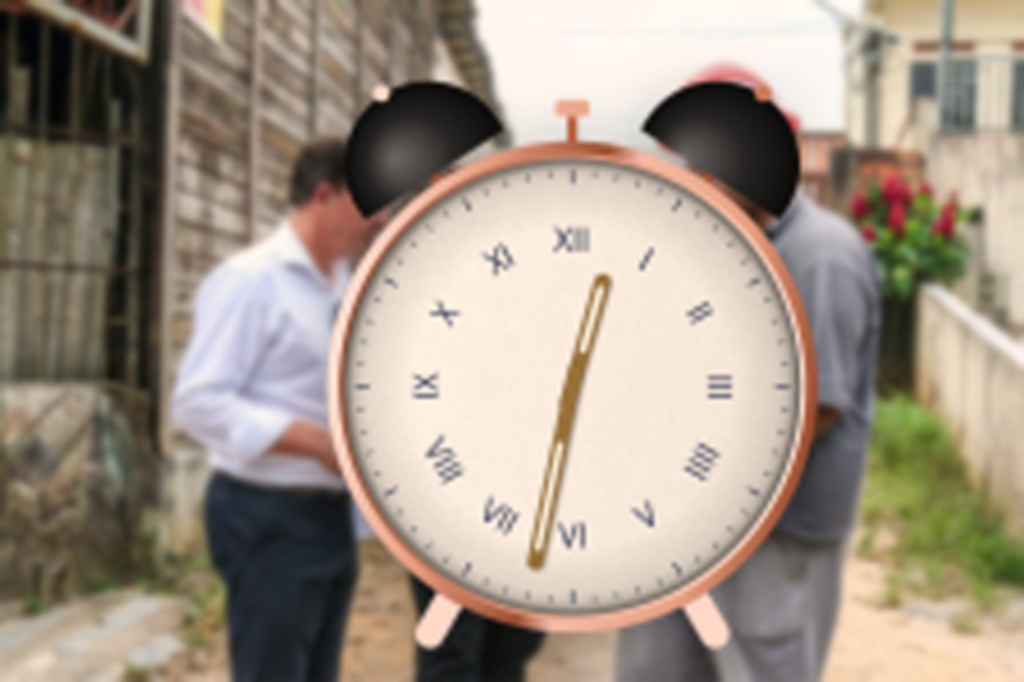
12:32
